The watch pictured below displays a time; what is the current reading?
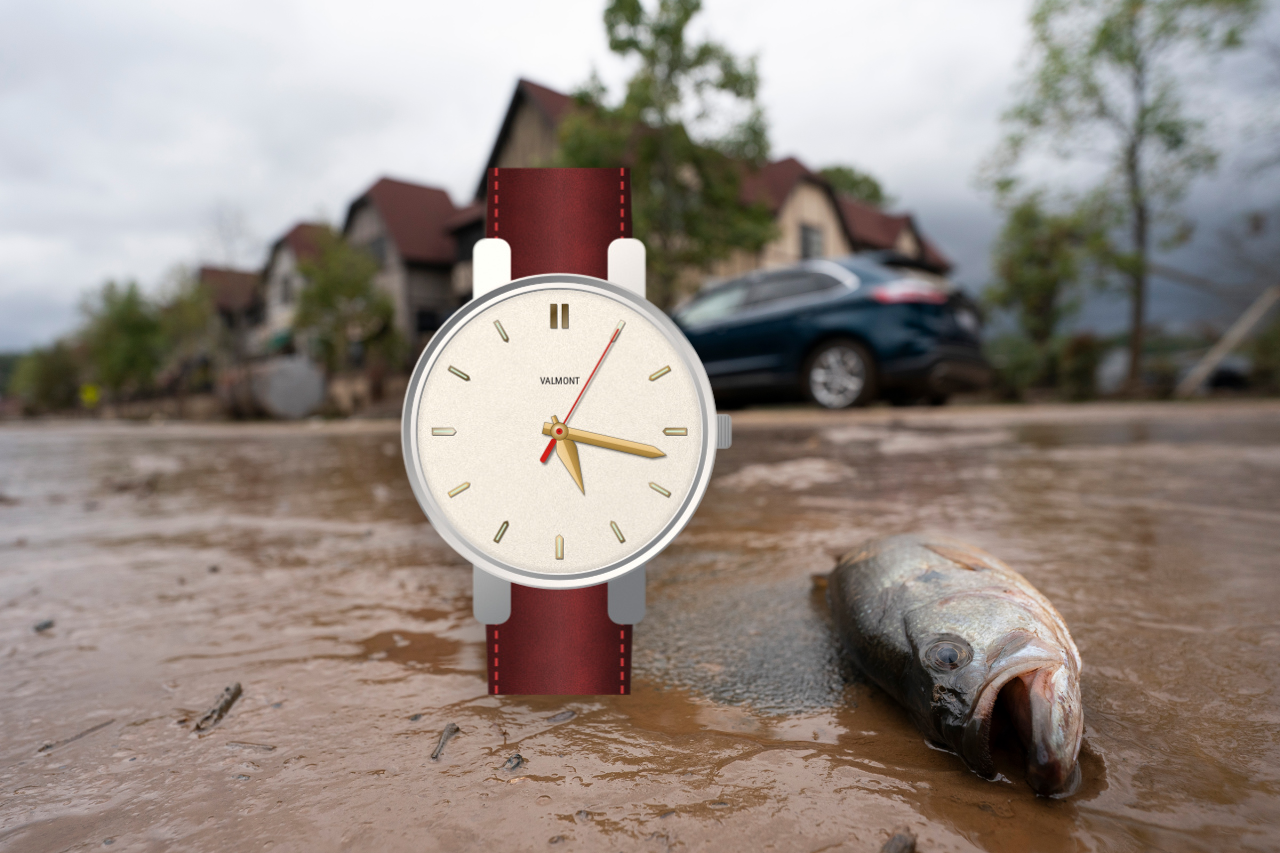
5:17:05
